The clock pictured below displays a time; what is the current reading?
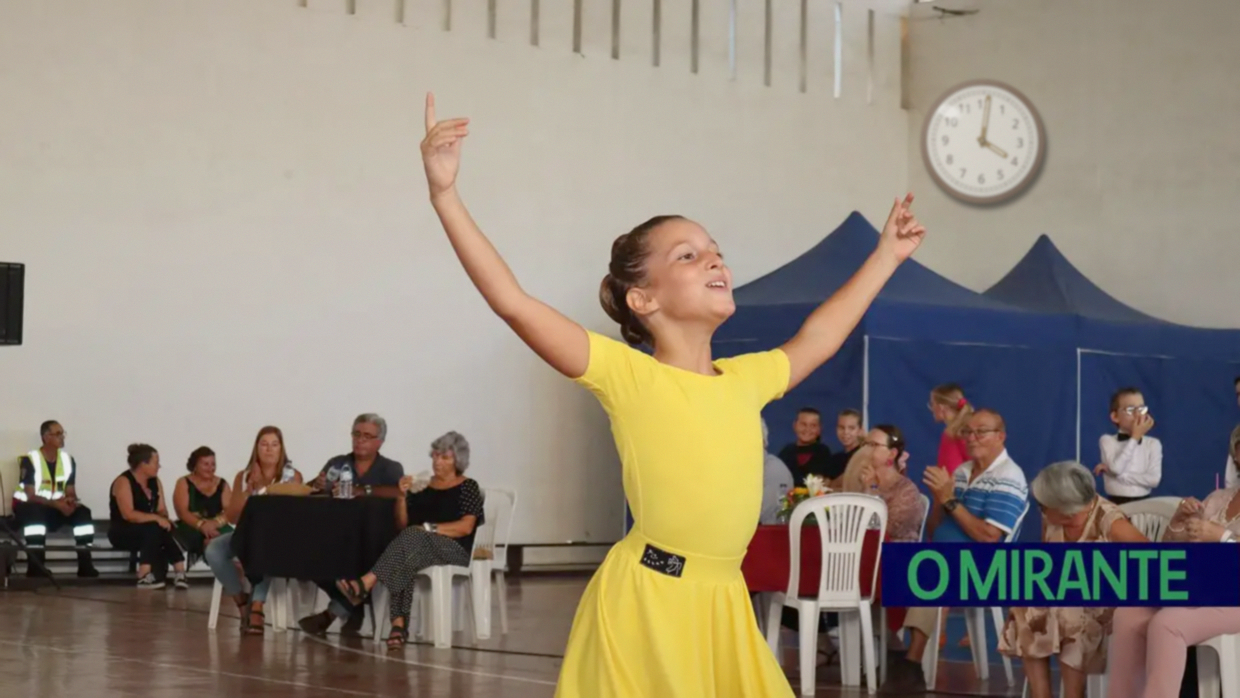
4:01
